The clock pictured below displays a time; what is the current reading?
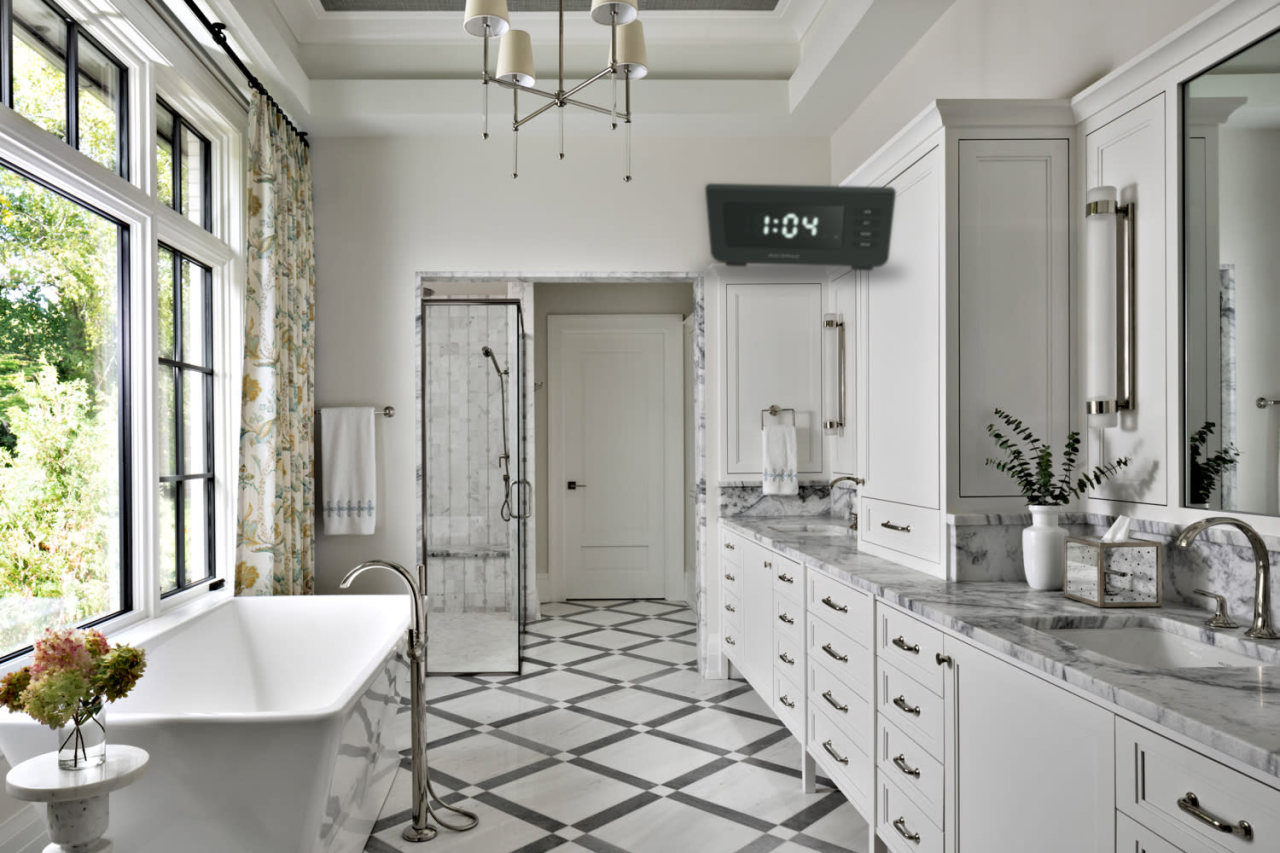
1:04
